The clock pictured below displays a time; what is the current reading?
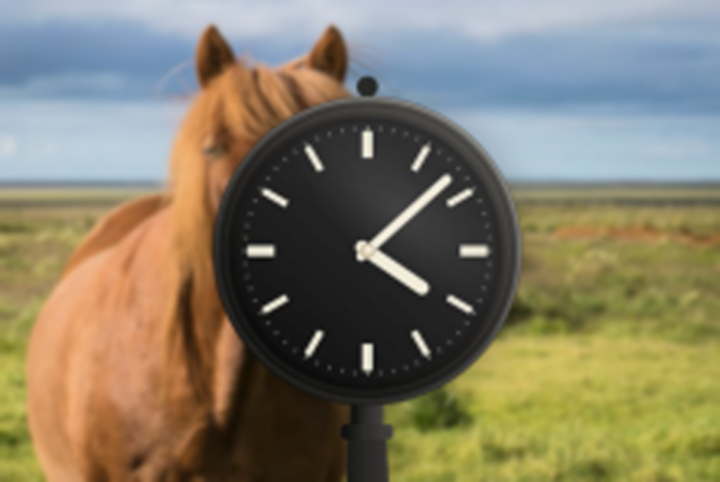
4:08
